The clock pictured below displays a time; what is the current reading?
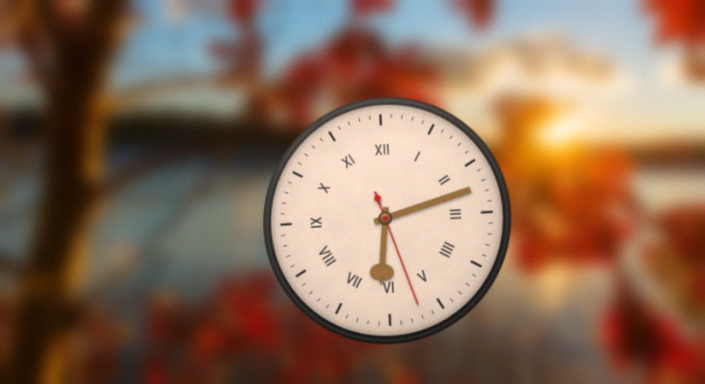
6:12:27
